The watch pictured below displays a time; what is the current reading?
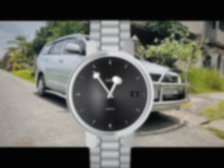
12:54
